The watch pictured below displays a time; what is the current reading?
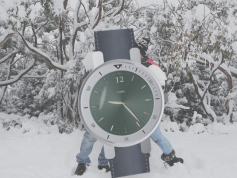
9:24
